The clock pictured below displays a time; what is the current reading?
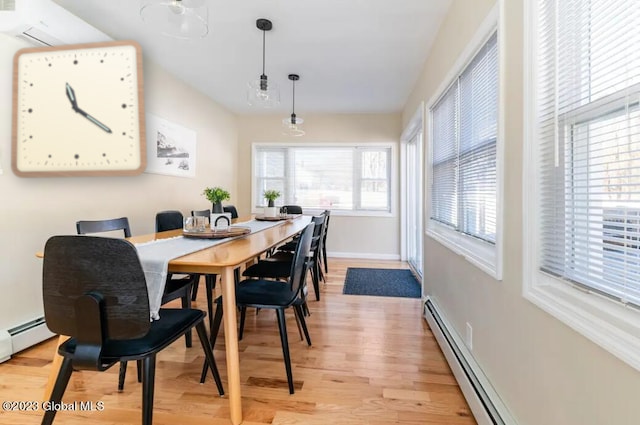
11:21
